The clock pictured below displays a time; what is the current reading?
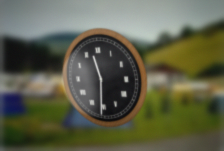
11:31
